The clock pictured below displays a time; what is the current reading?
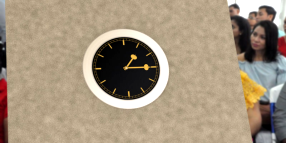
1:15
